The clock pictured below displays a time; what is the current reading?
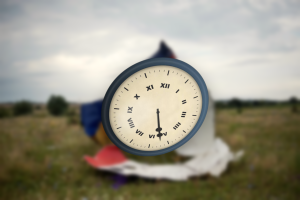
5:27
